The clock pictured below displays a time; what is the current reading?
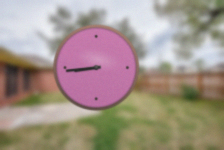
8:44
